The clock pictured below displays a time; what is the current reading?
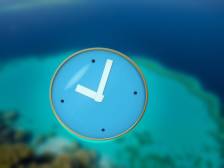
10:04
